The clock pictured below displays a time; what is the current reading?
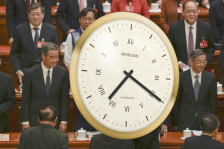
7:20
